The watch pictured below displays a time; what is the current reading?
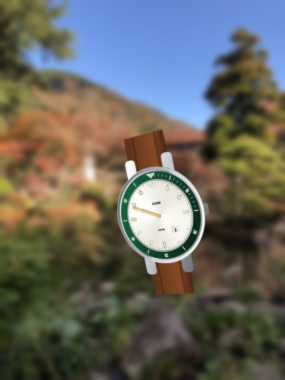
9:49
